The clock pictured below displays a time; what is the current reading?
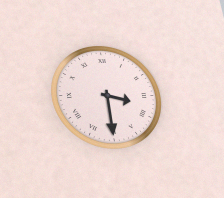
3:30
